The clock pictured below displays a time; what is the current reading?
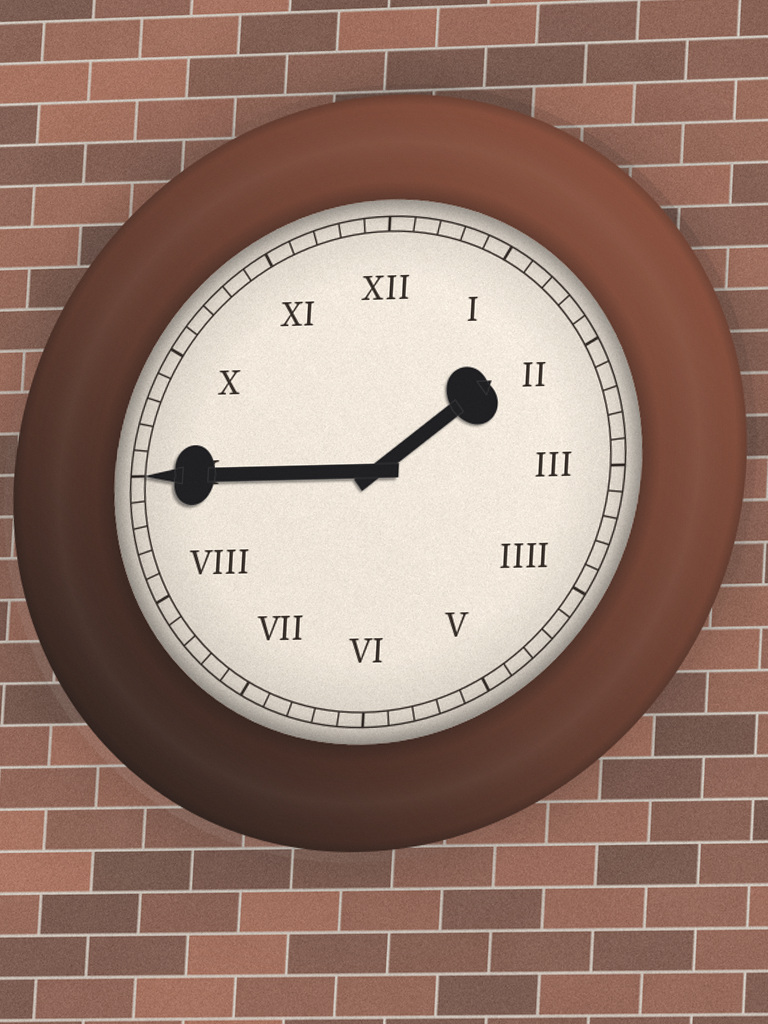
1:45
